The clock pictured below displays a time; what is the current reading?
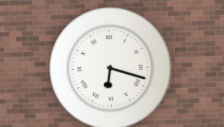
6:18
